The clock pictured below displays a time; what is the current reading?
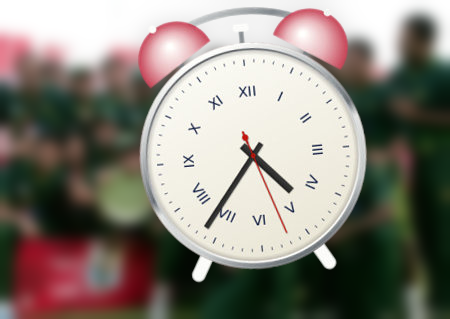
4:36:27
